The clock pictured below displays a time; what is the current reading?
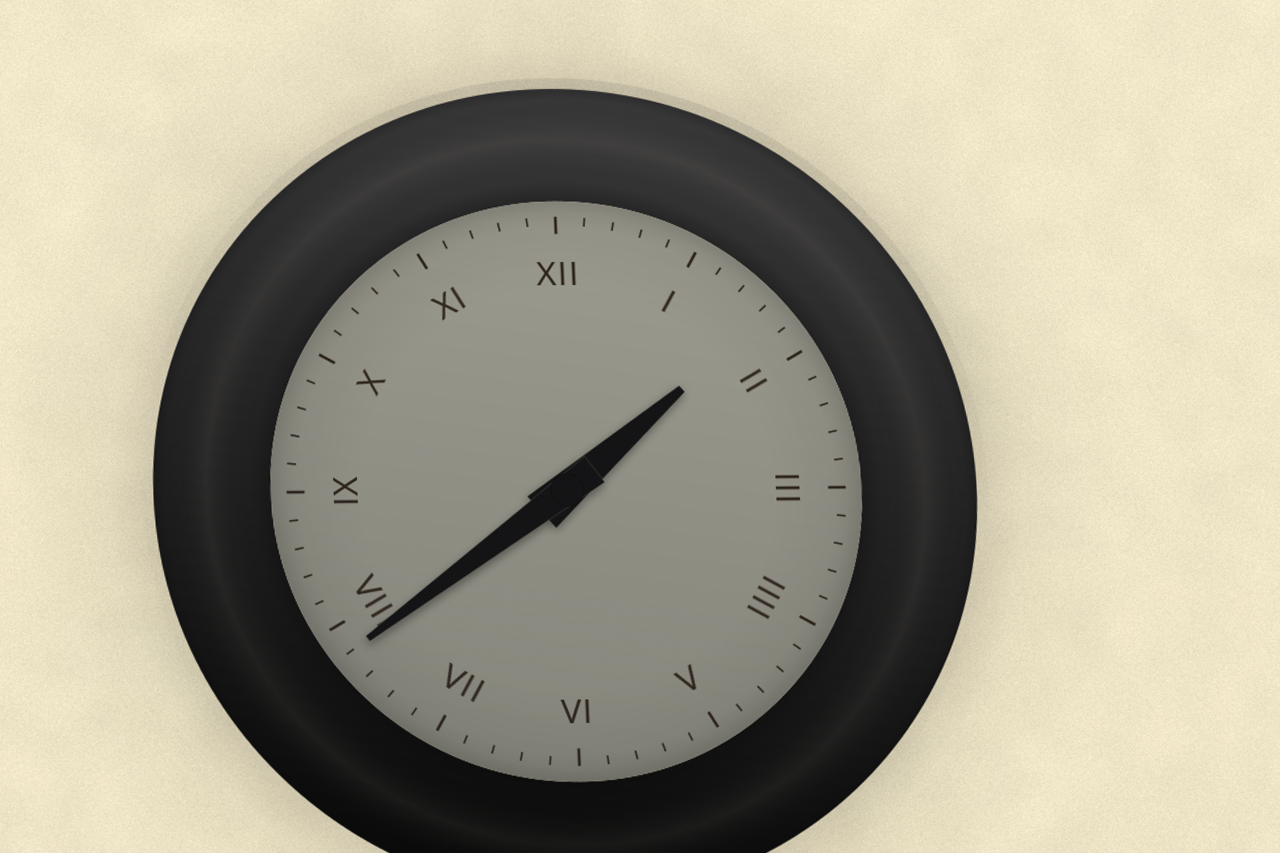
1:39
